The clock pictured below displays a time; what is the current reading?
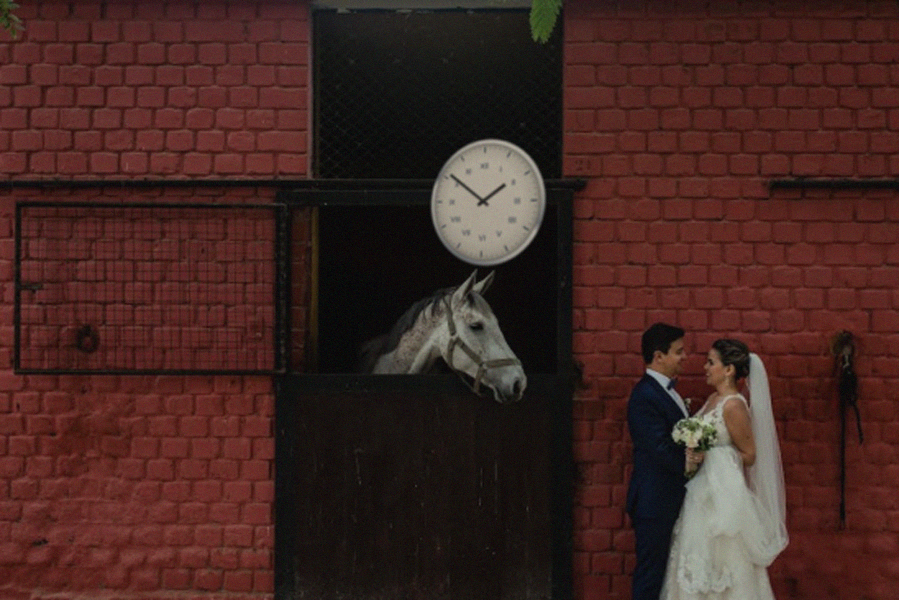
1:51
